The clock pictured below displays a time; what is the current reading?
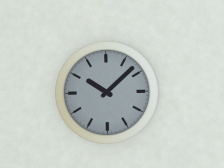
10:08
